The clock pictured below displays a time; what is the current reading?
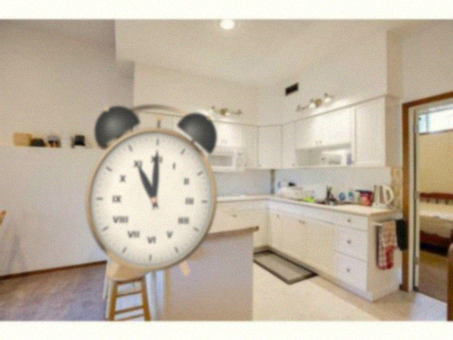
11:00
